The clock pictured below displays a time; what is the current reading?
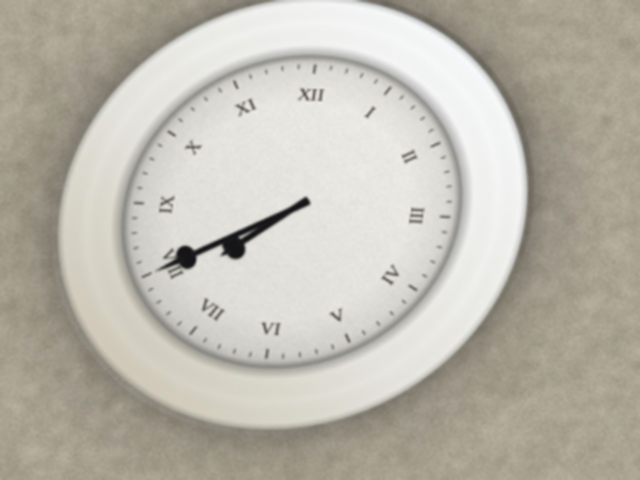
7:40
